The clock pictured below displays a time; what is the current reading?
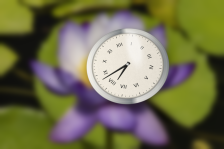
7:43
